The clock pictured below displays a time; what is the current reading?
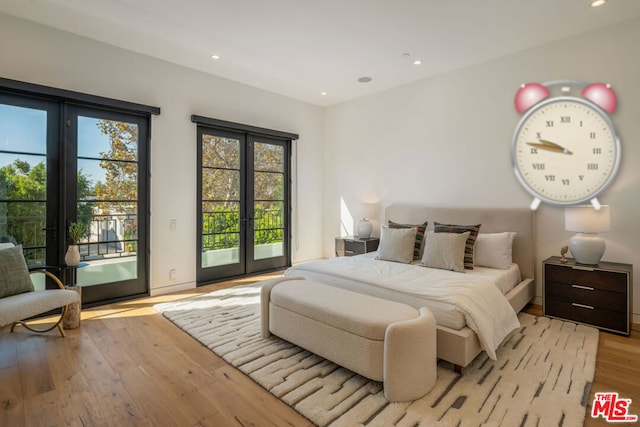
9:47
